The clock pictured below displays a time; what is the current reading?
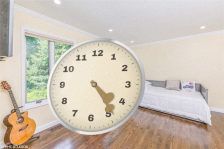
4:24
